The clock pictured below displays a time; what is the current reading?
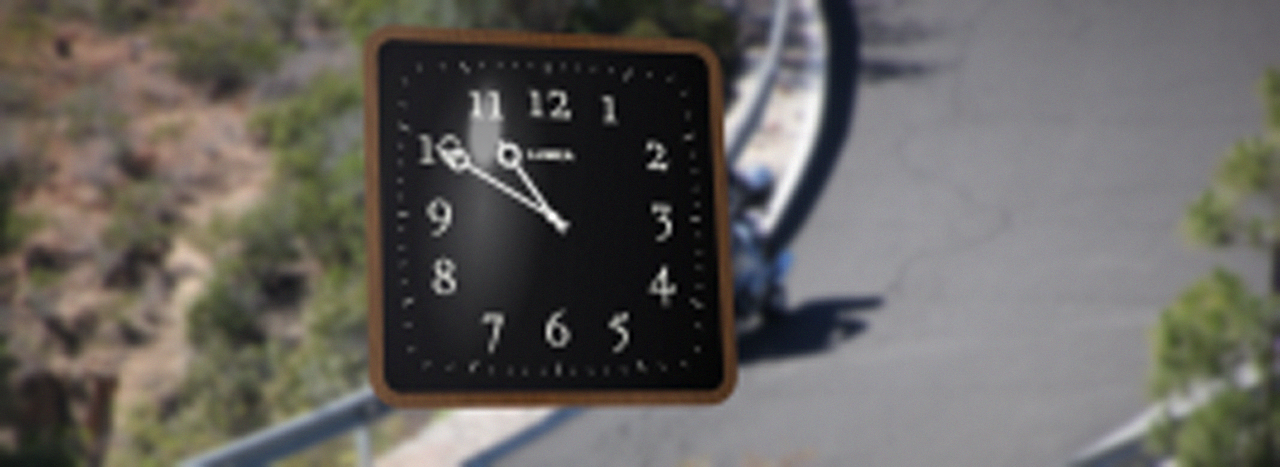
10:50
